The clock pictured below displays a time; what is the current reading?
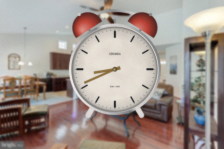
8:41
